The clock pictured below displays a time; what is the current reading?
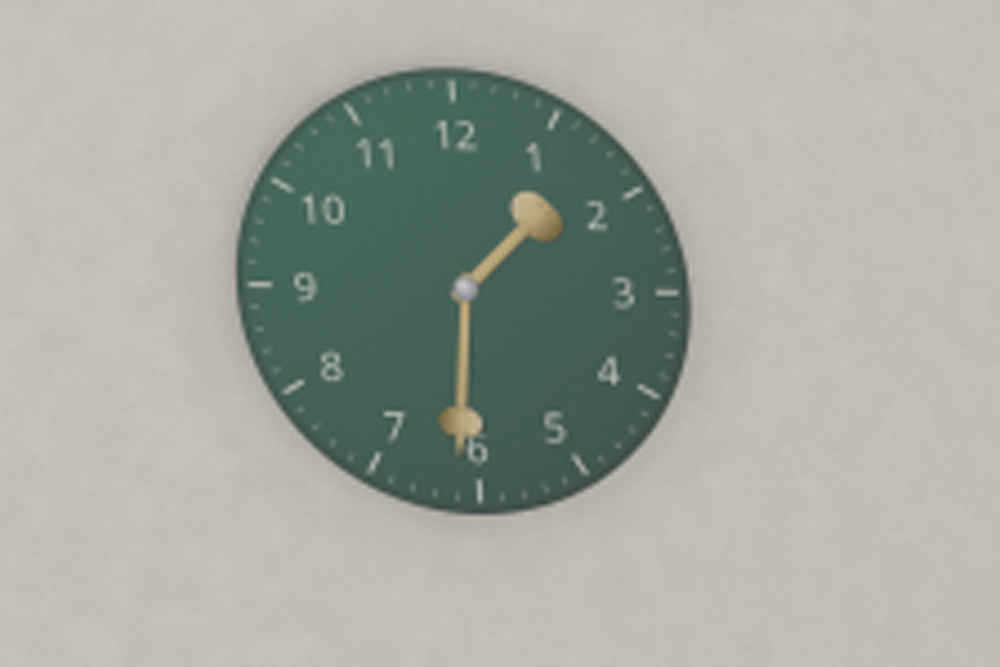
1:31
